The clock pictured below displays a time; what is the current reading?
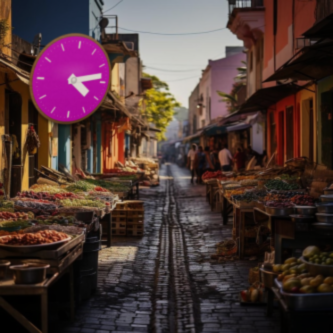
4:13
